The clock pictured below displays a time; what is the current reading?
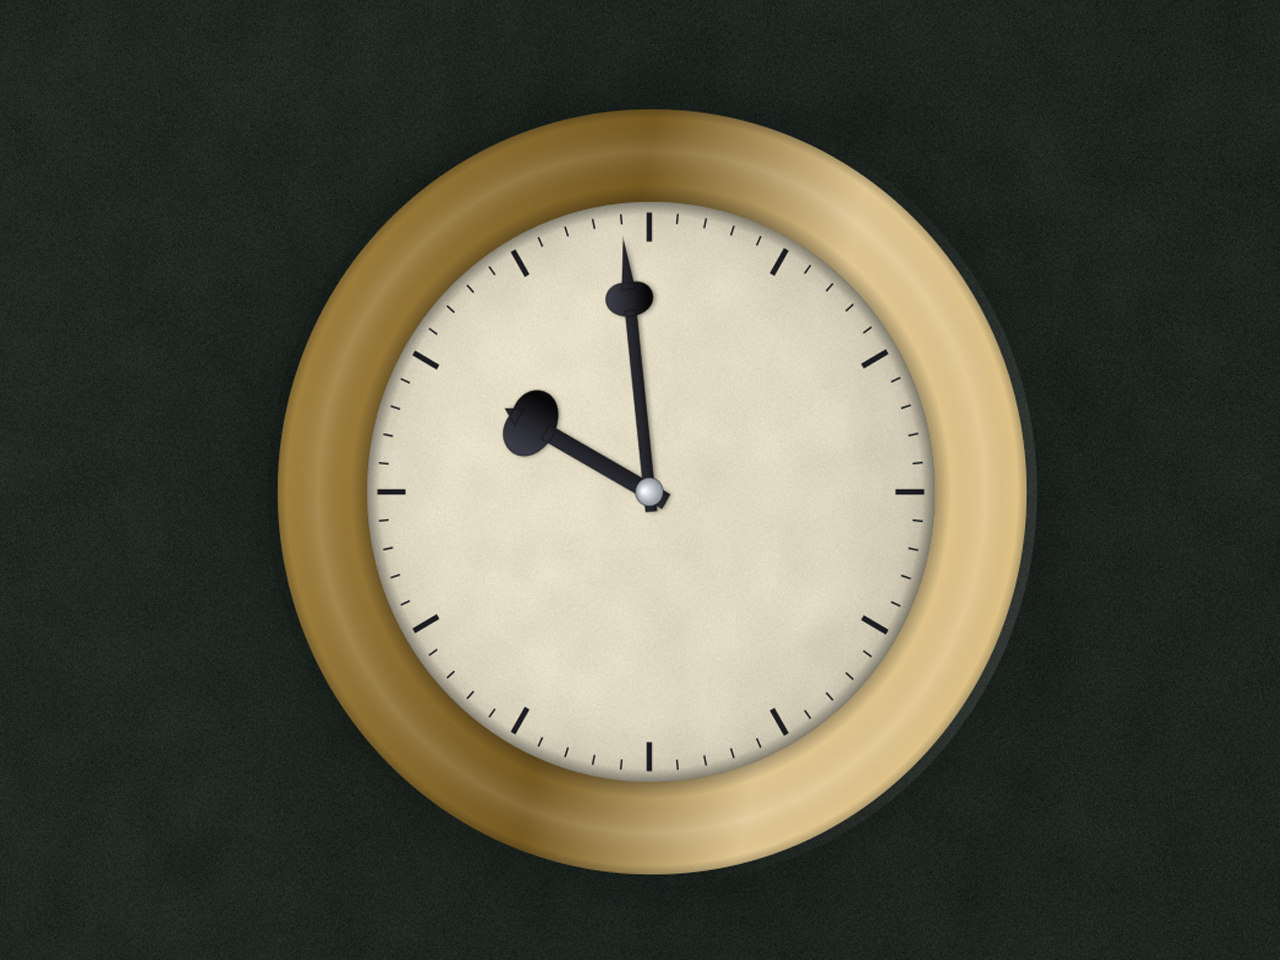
9:59
